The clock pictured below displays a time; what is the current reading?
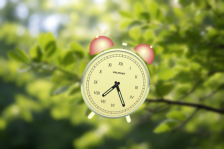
7:25
